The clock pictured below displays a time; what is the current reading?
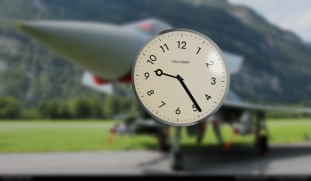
9:24
